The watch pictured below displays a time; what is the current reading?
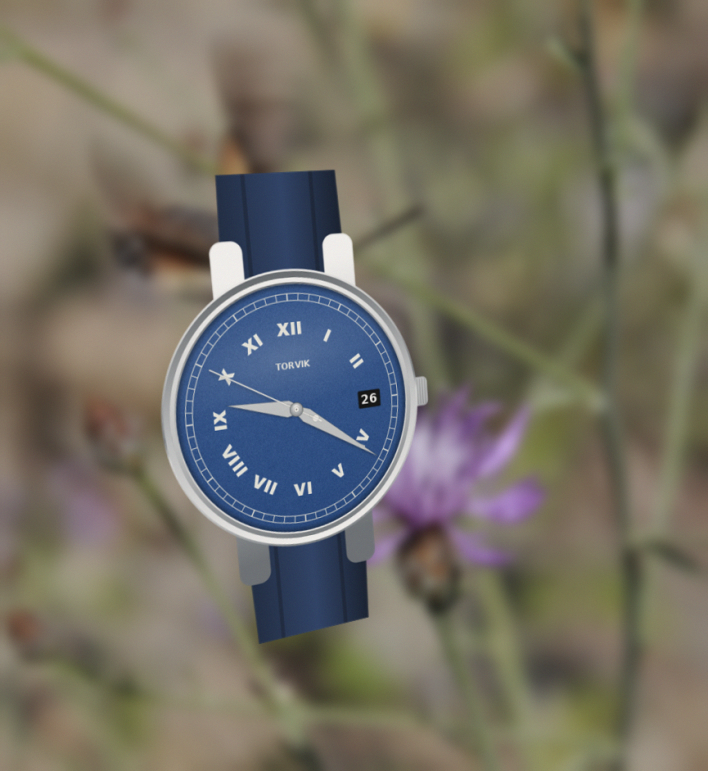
9:20:50
